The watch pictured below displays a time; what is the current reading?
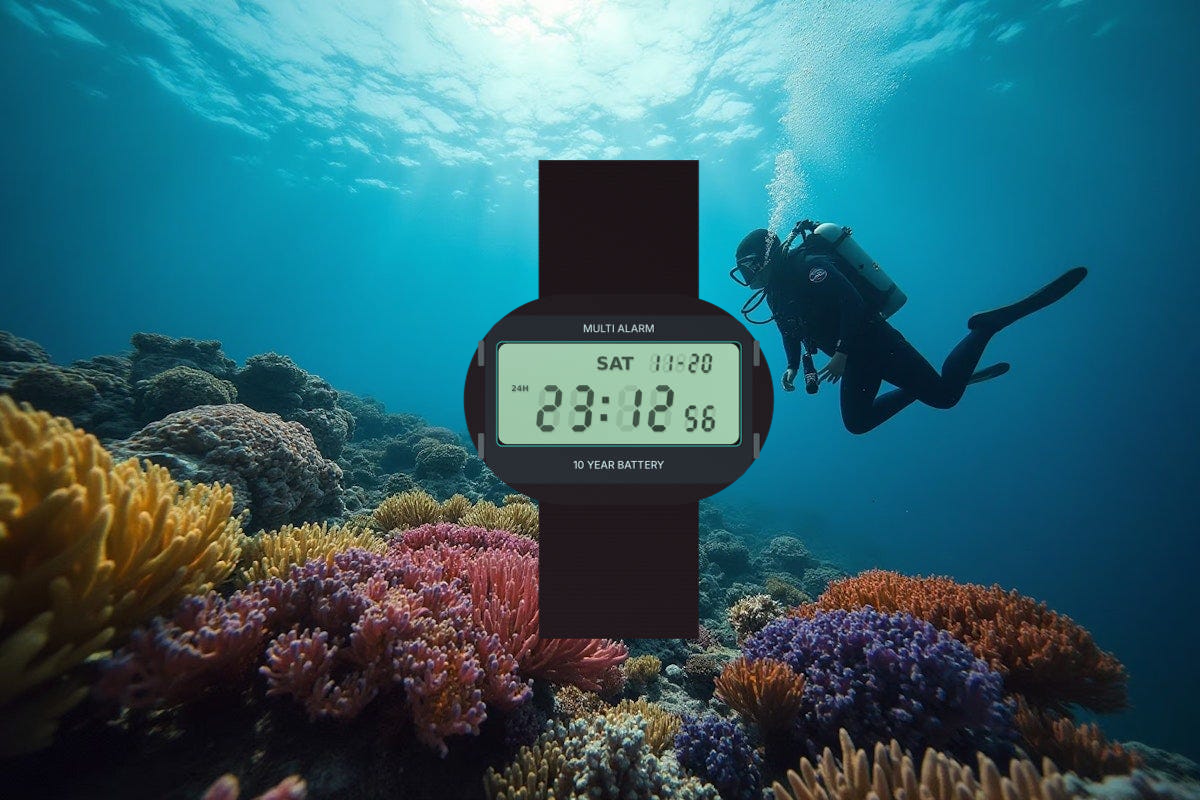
23:12:56
